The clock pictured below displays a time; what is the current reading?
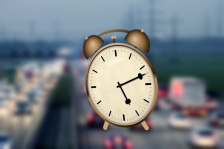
5:12
